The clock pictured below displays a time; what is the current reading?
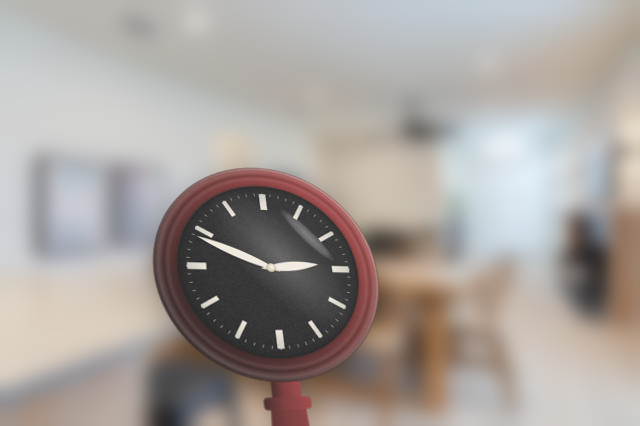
2:49
